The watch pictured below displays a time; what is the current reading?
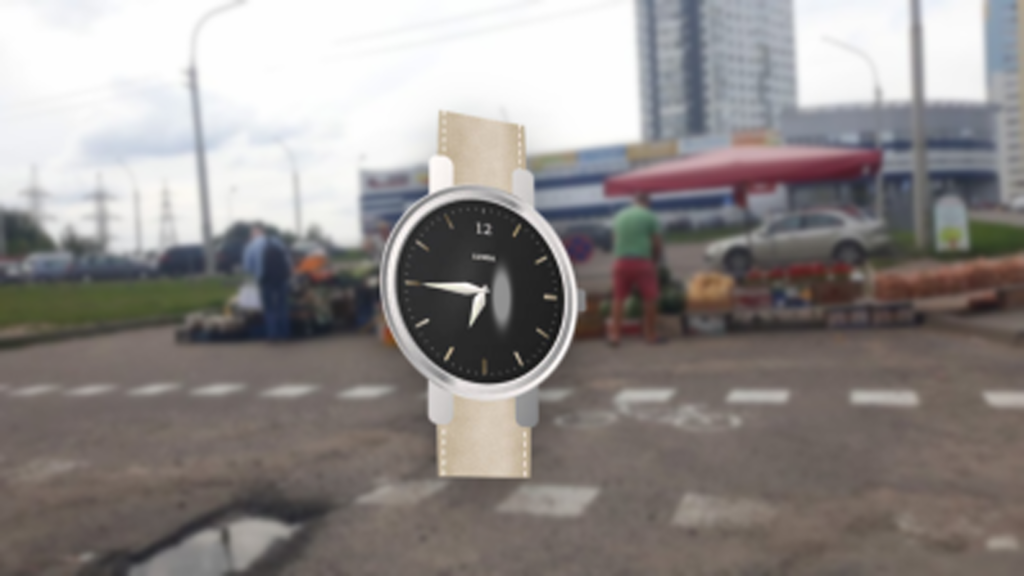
6:45
